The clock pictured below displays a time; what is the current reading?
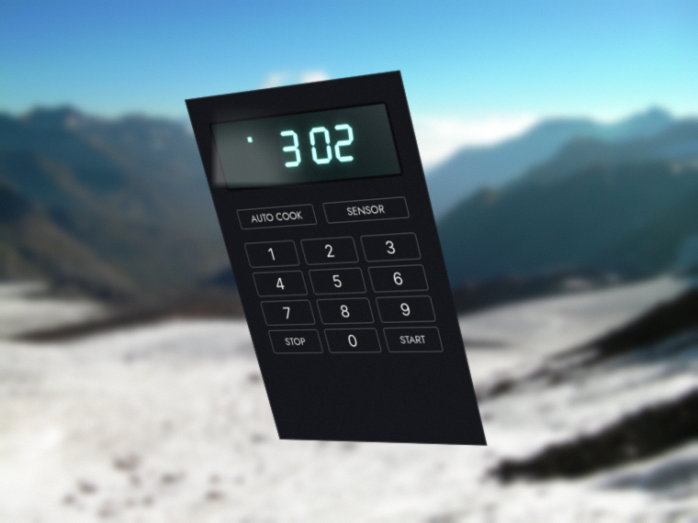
3:02
